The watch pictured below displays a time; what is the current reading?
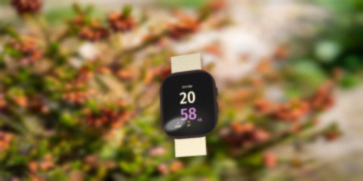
20:58
